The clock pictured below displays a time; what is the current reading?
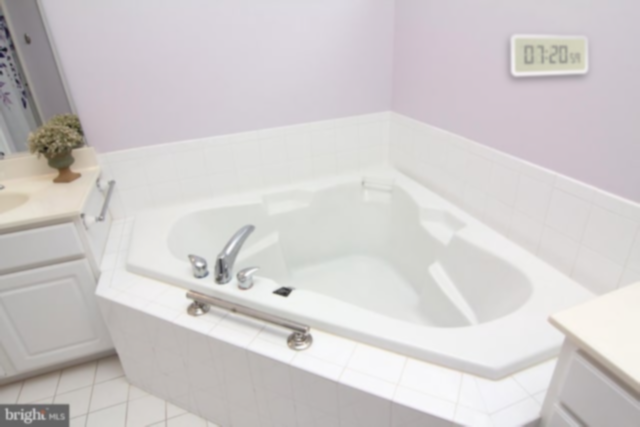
7:20
